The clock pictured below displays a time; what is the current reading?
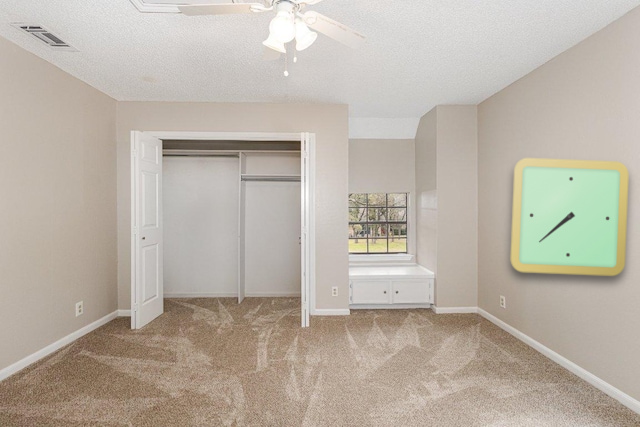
7:38
